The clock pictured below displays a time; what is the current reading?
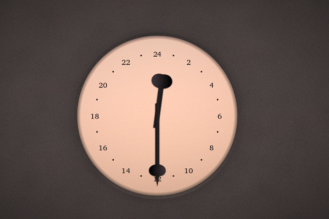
0:30
